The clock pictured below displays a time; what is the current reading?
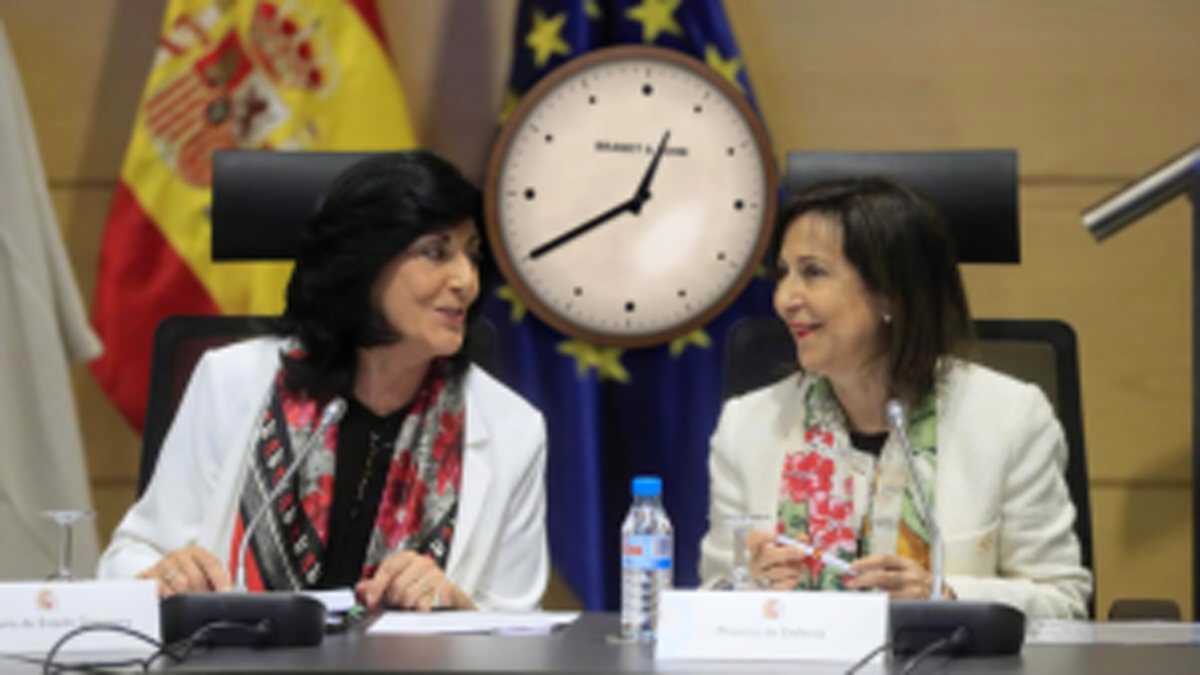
12:40
